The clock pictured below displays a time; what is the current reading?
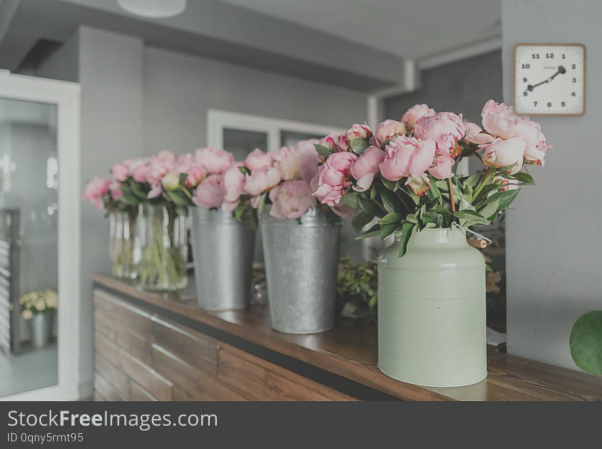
1:41
